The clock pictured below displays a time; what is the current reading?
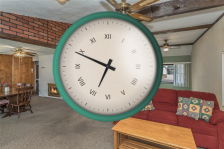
6:49
